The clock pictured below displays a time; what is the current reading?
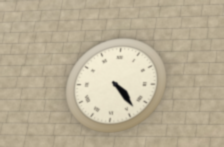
4:23
